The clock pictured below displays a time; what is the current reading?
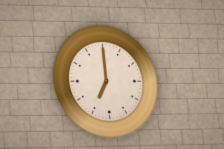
7:00
